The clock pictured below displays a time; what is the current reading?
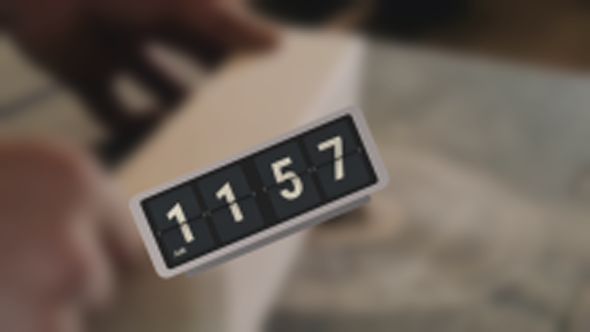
11:57
